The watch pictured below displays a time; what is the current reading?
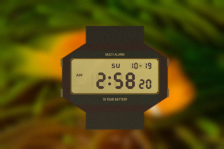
2:58:20
